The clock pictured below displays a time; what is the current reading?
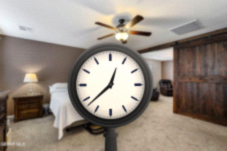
12:38
